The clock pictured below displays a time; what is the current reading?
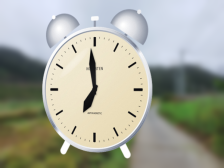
6:59
